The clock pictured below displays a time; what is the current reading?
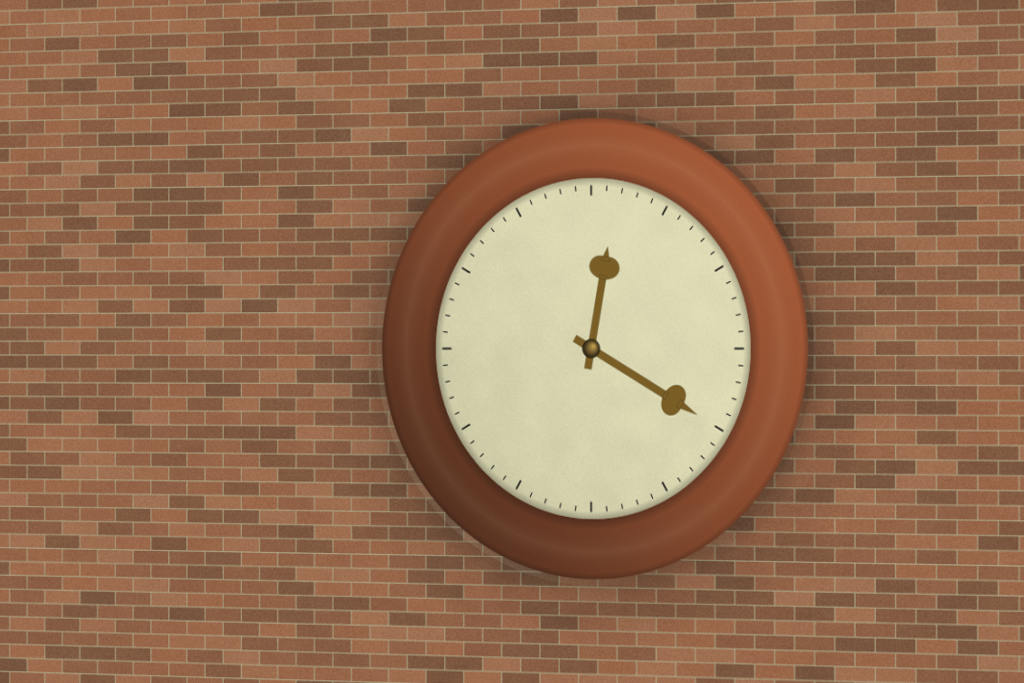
12:20
